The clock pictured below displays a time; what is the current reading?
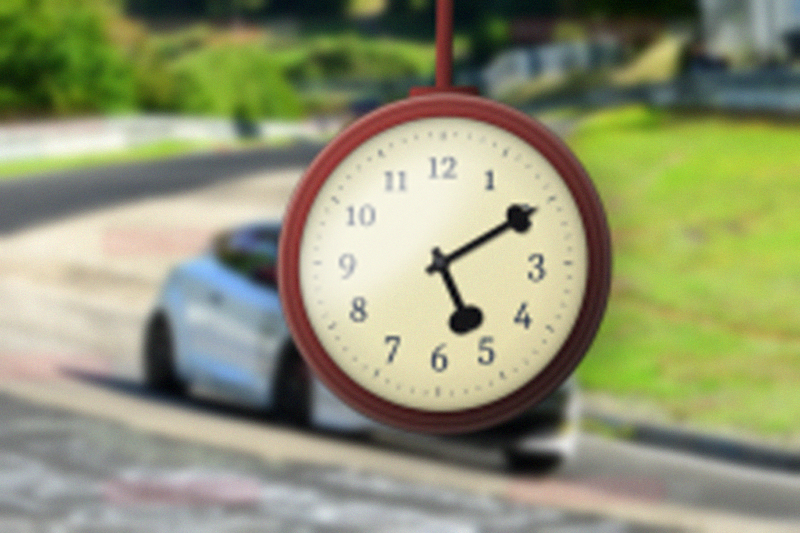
5:10
